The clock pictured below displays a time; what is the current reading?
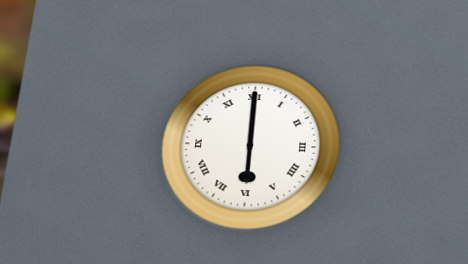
6:00
